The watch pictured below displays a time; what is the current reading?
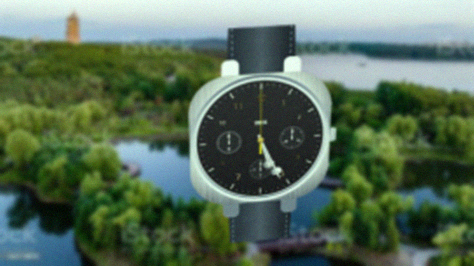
5:26
